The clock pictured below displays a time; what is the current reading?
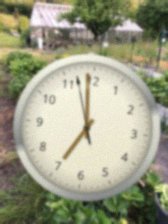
6:58:57
